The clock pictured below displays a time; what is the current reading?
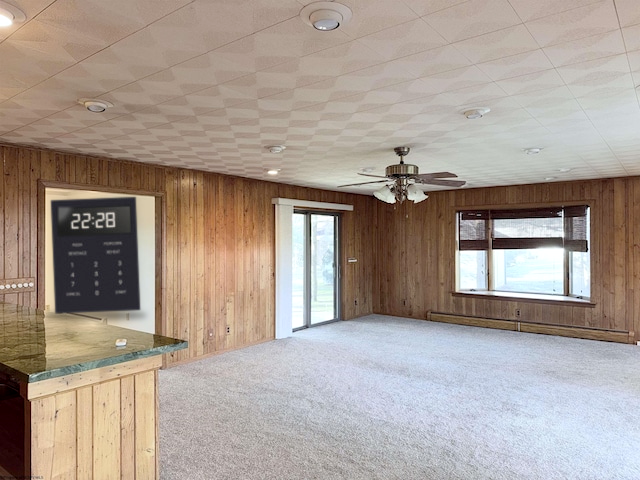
22:28
